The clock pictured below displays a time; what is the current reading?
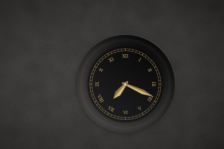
7:19
